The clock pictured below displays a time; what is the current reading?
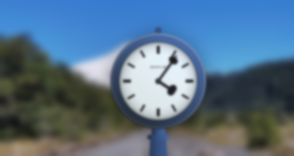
4:06
